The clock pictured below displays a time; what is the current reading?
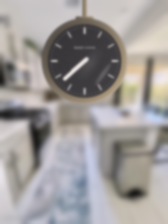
7:38
